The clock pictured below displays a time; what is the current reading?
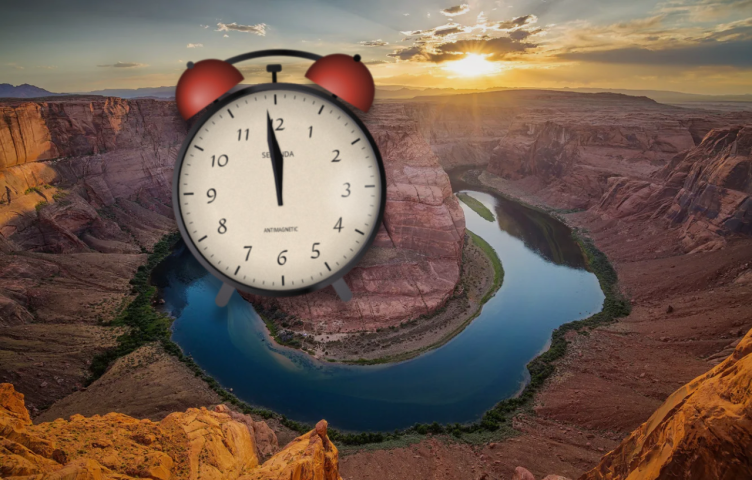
11:59
